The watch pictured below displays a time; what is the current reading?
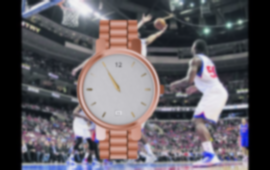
10:55
